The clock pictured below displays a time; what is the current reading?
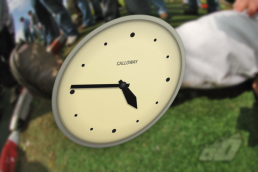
4:46
